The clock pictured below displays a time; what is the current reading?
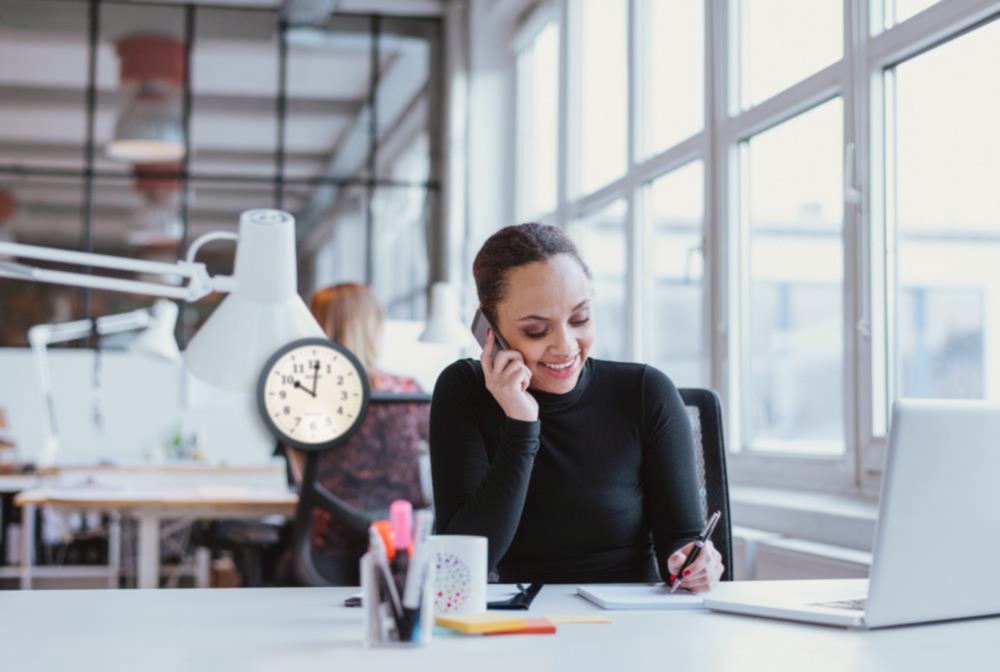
10:01
